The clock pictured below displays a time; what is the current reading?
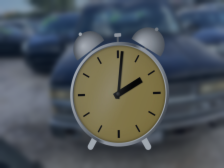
2:01
